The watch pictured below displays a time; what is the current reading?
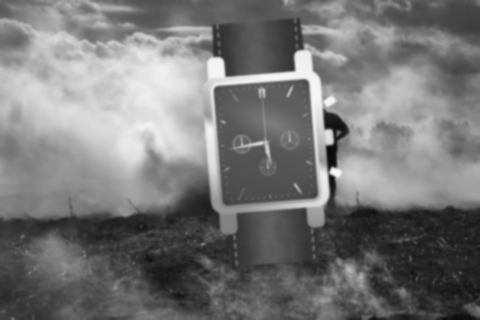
5:44
